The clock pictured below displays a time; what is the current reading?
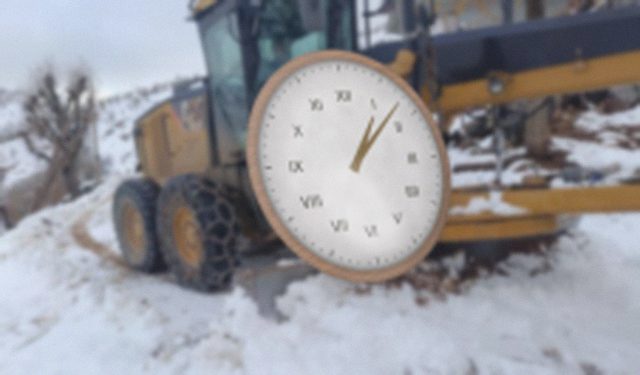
1:08
